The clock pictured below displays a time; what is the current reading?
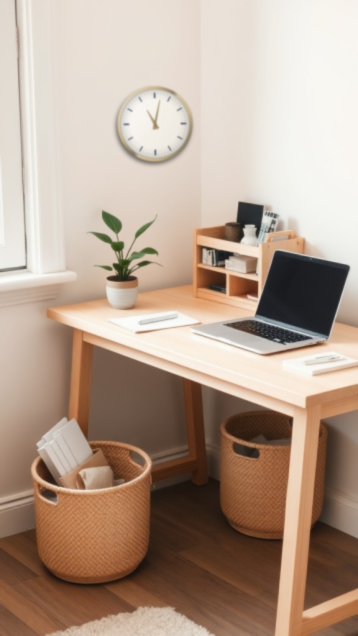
11:02
